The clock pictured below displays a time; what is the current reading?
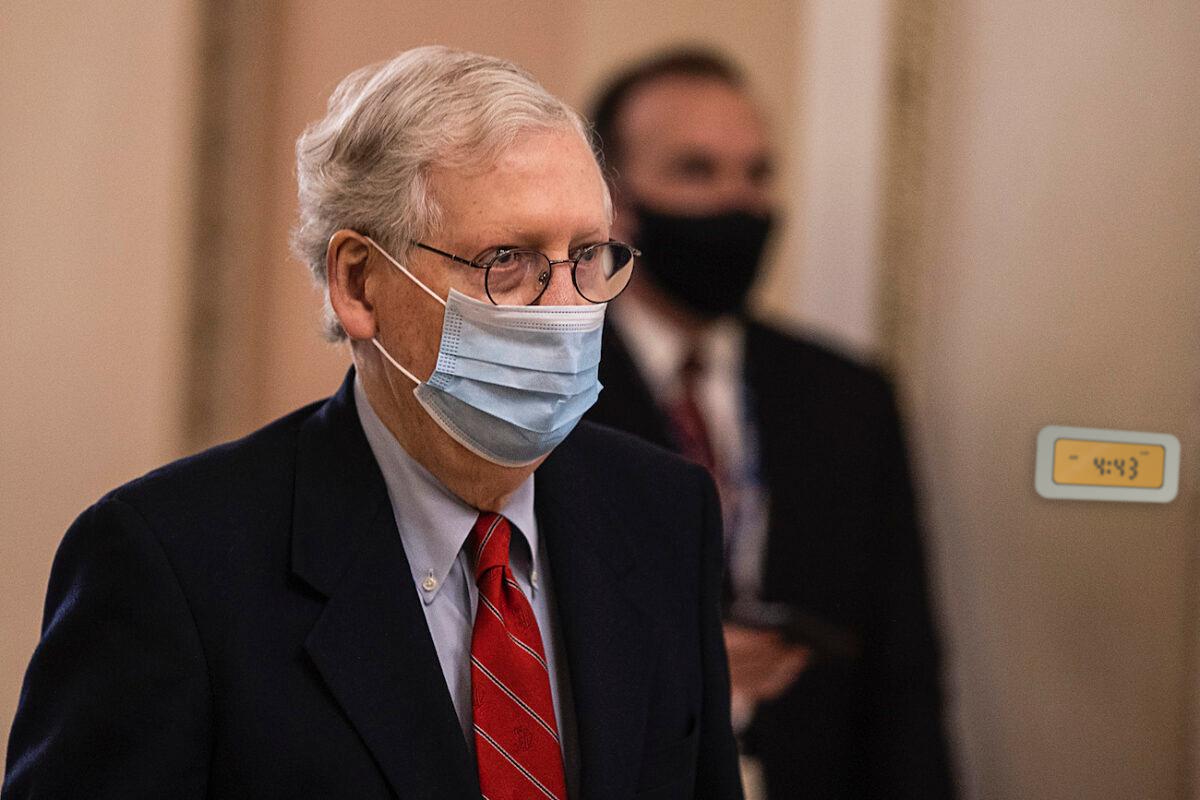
4:43
